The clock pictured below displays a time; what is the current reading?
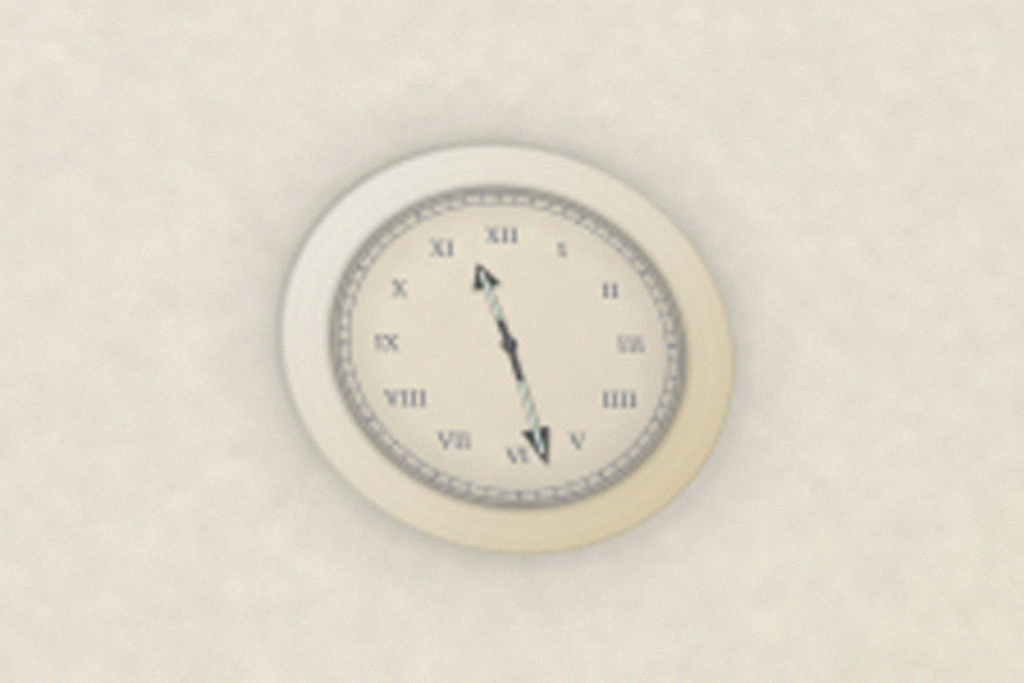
11:28
